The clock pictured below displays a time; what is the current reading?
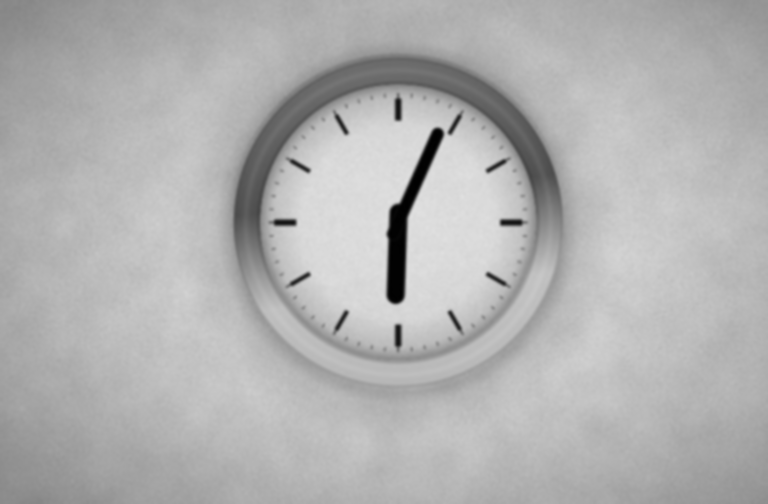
6:04
